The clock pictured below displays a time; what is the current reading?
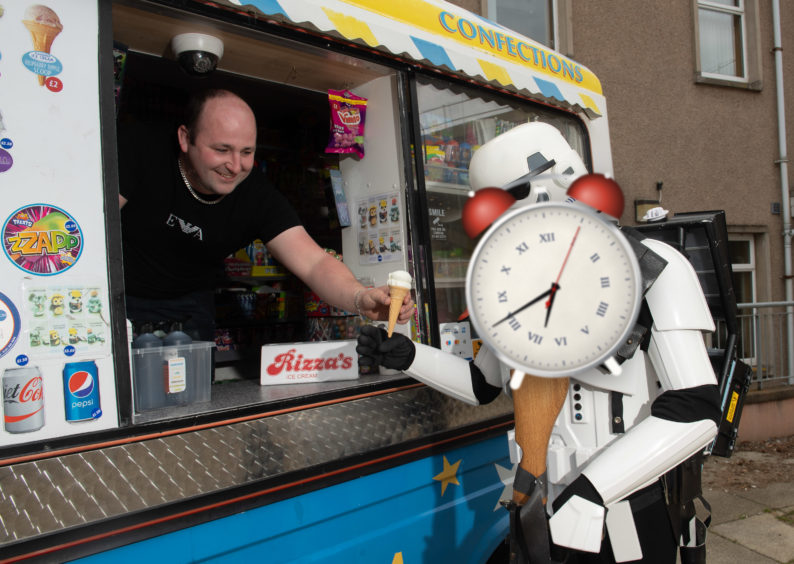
6:41:05
